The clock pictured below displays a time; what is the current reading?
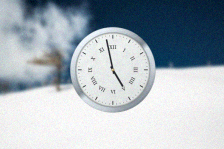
4:58
